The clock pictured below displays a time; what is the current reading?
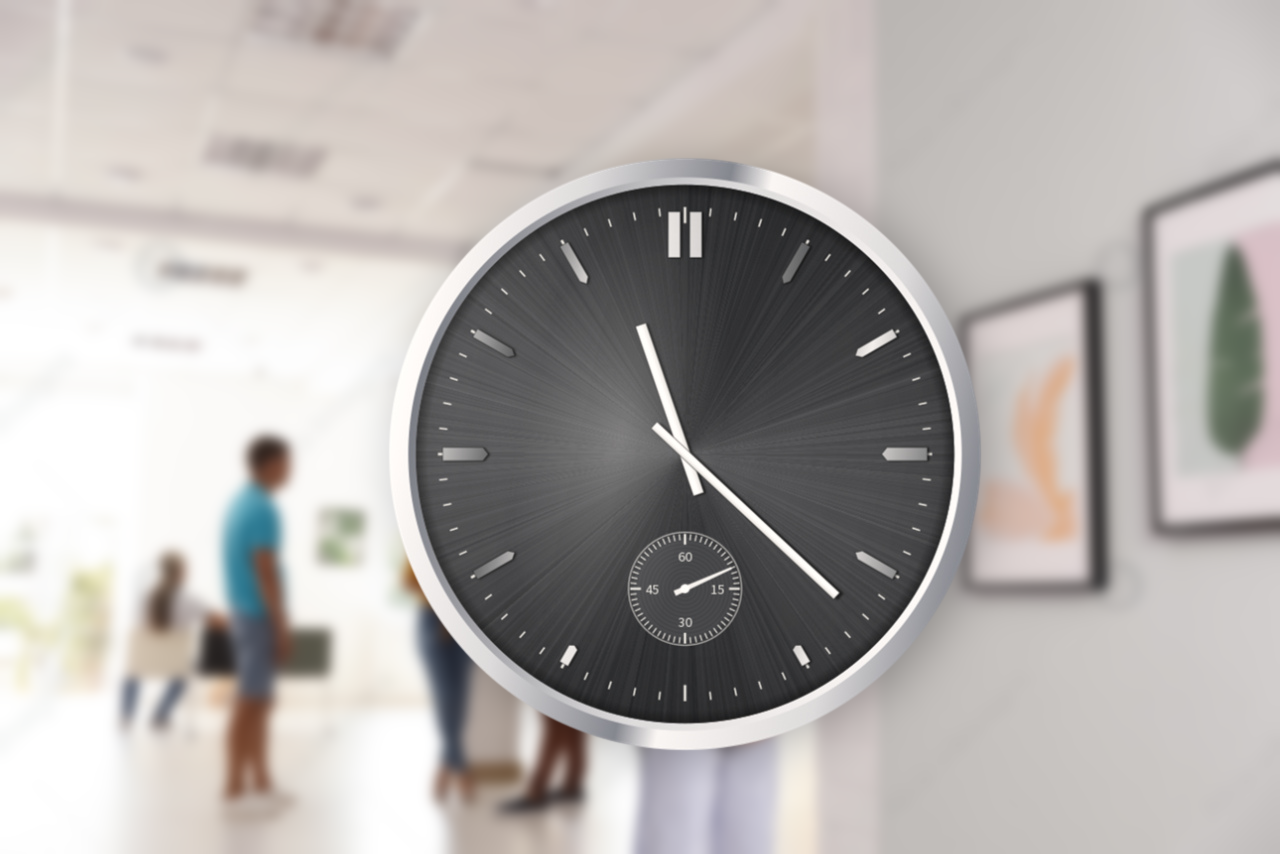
11:22:11
